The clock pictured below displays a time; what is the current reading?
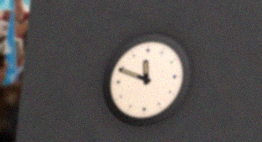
11:49
